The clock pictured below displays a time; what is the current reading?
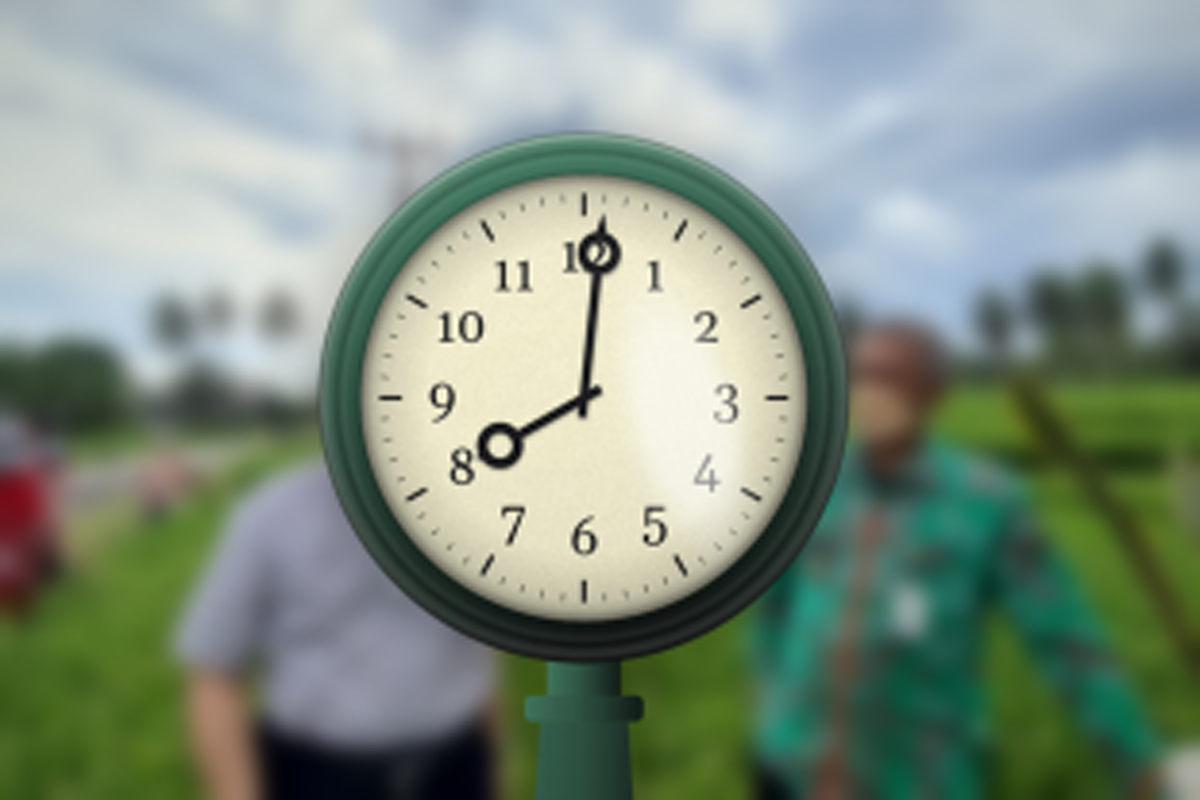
8:01
